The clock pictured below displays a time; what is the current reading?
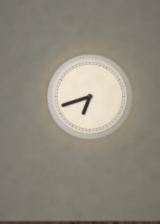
6:42
